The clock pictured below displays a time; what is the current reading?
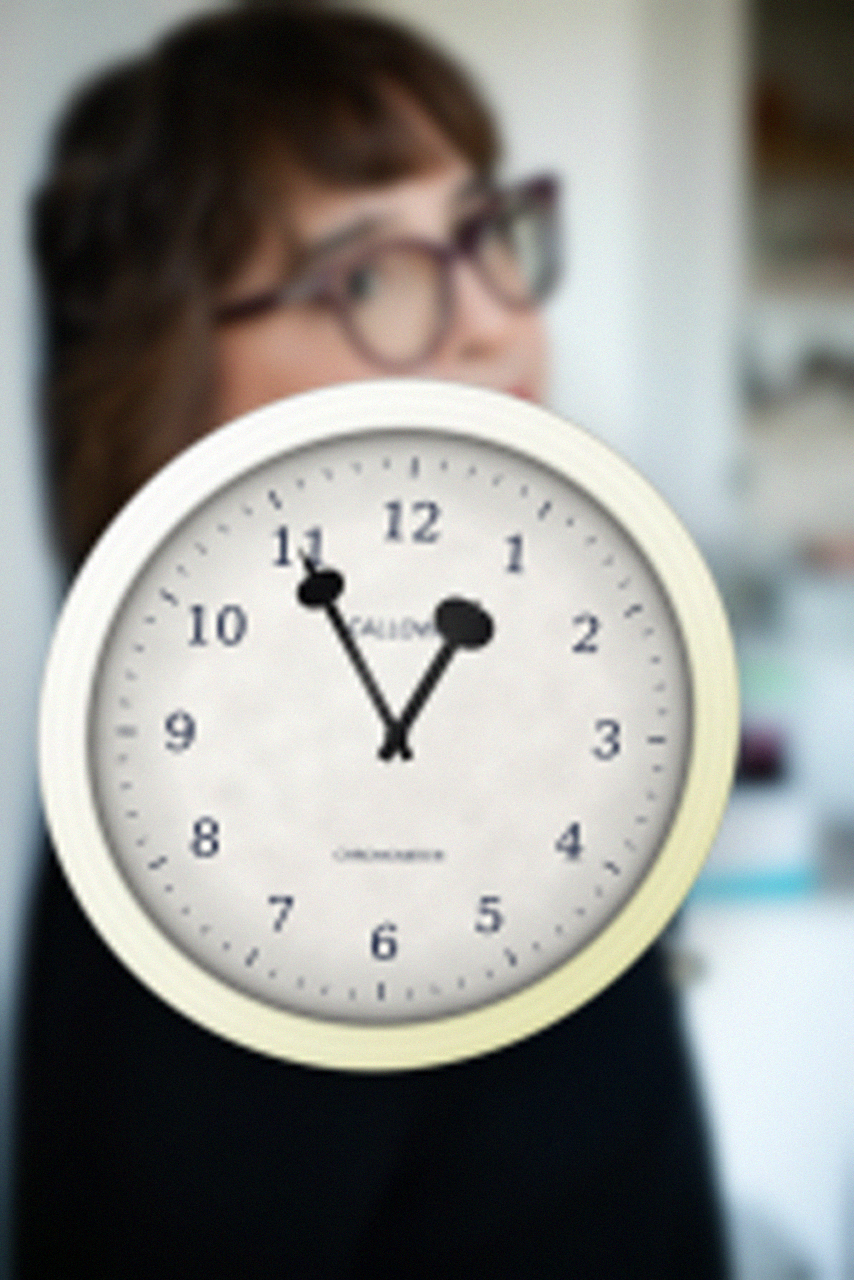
12:55
